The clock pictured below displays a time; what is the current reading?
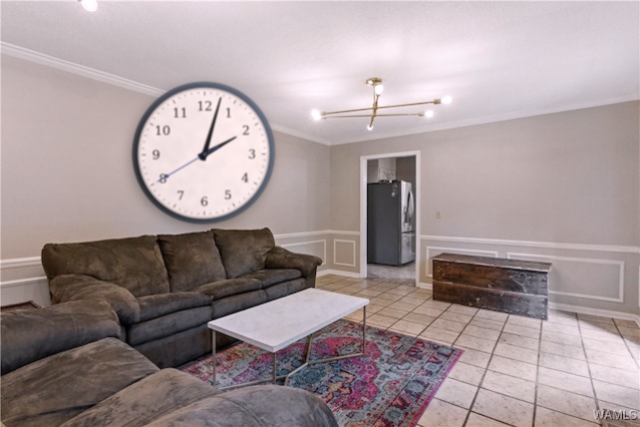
2:02:40
